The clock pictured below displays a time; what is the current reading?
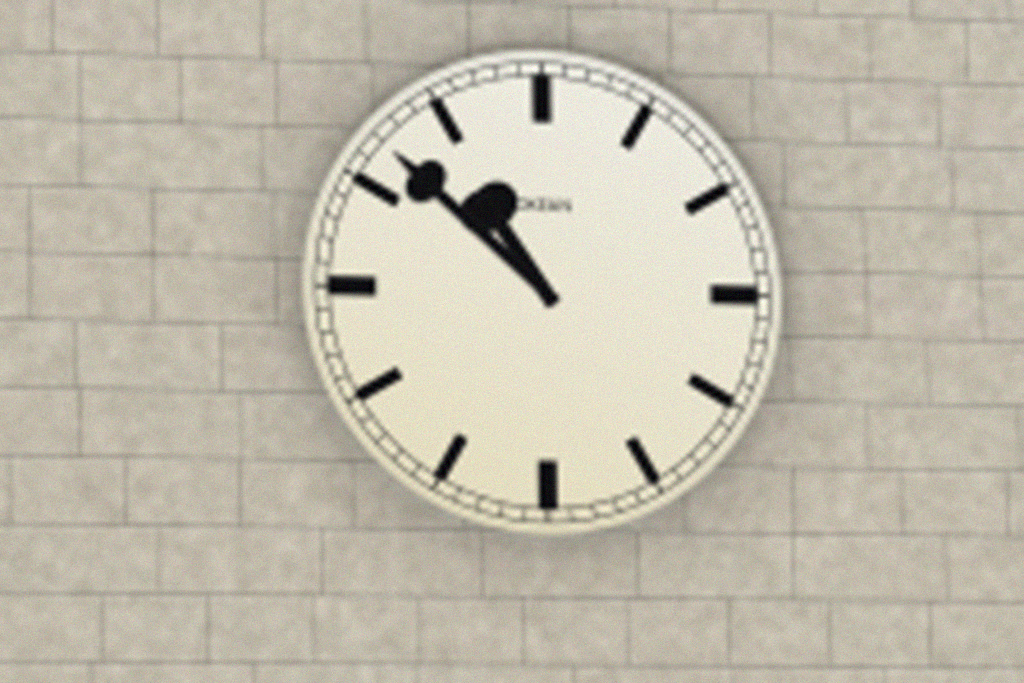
10:52
